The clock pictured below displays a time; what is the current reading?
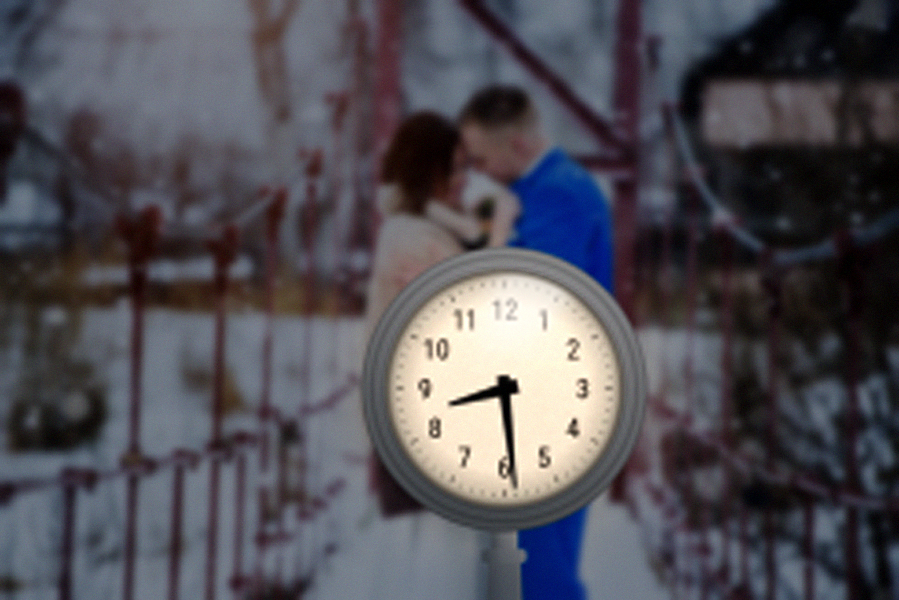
8:29
